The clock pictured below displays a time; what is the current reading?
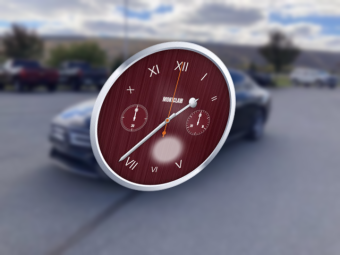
1:37
